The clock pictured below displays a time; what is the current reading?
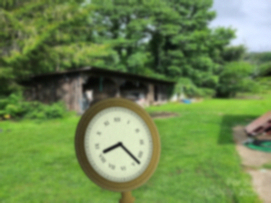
8:23
